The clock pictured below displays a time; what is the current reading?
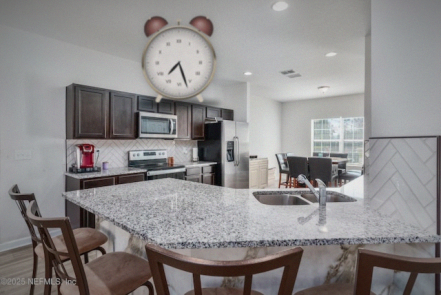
7:27
